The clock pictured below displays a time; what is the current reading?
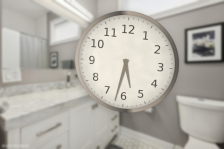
5:32
